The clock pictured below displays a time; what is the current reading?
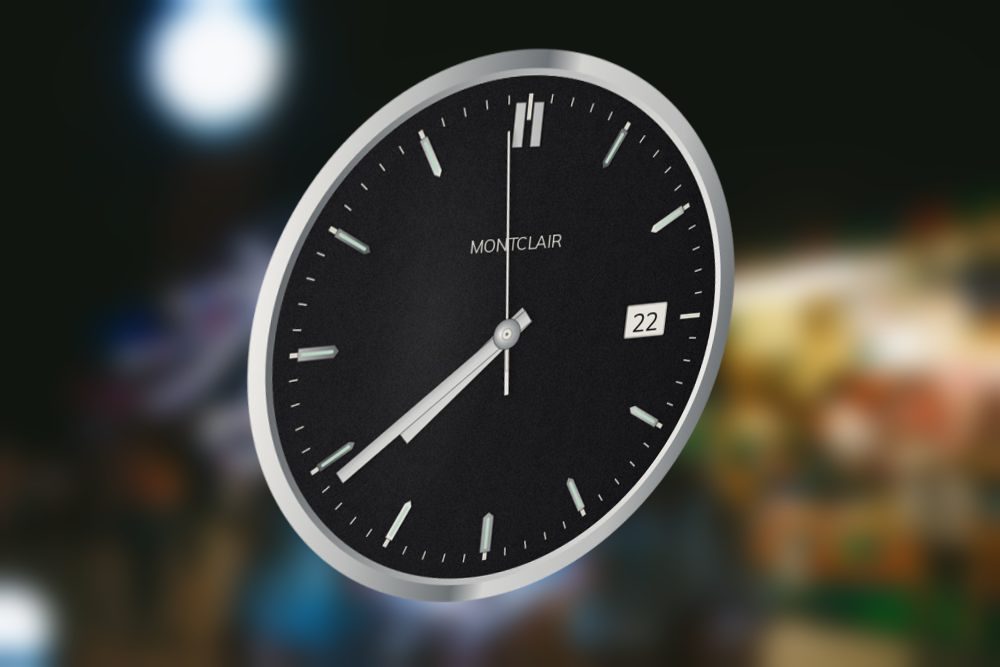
7:38:59
